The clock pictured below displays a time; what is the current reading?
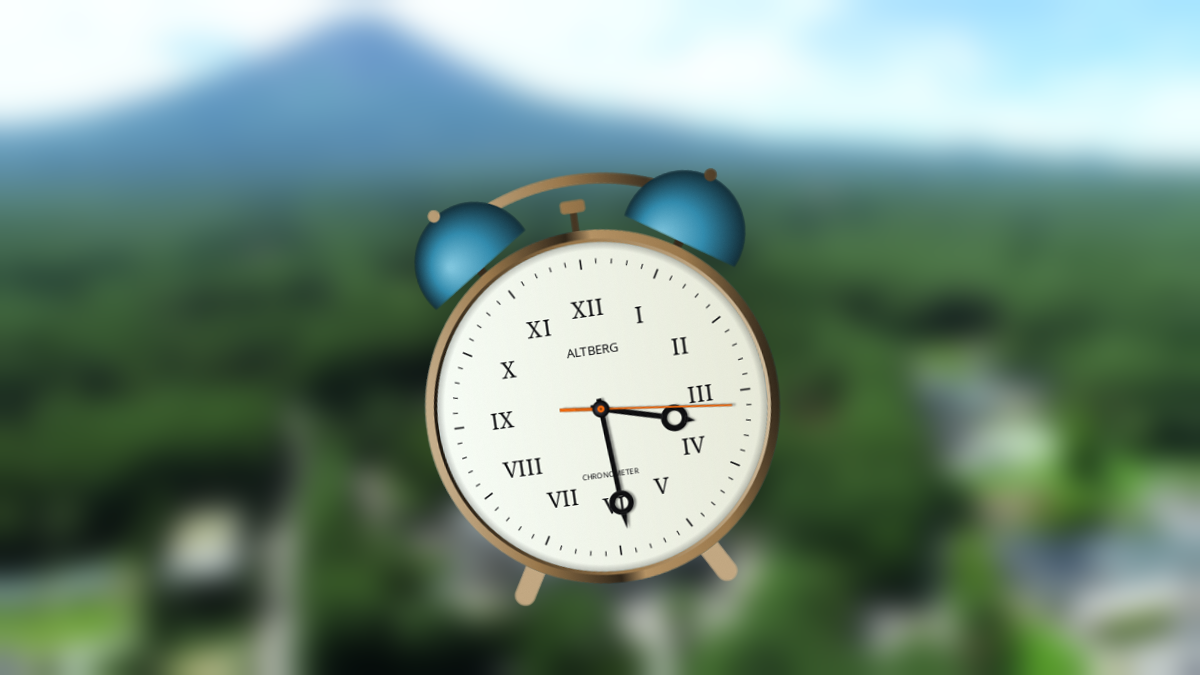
3:29:16
